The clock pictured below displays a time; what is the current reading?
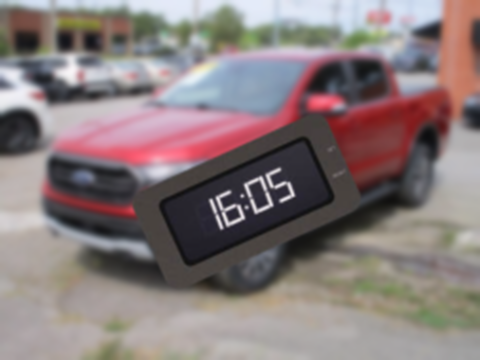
16:05
